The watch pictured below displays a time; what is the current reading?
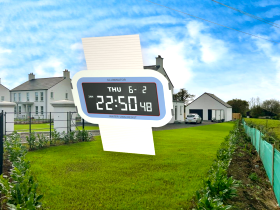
22:50:48
